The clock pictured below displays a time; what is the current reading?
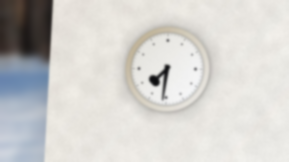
7:31
